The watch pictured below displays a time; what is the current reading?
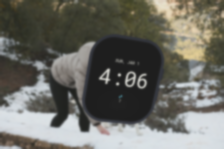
4:06
